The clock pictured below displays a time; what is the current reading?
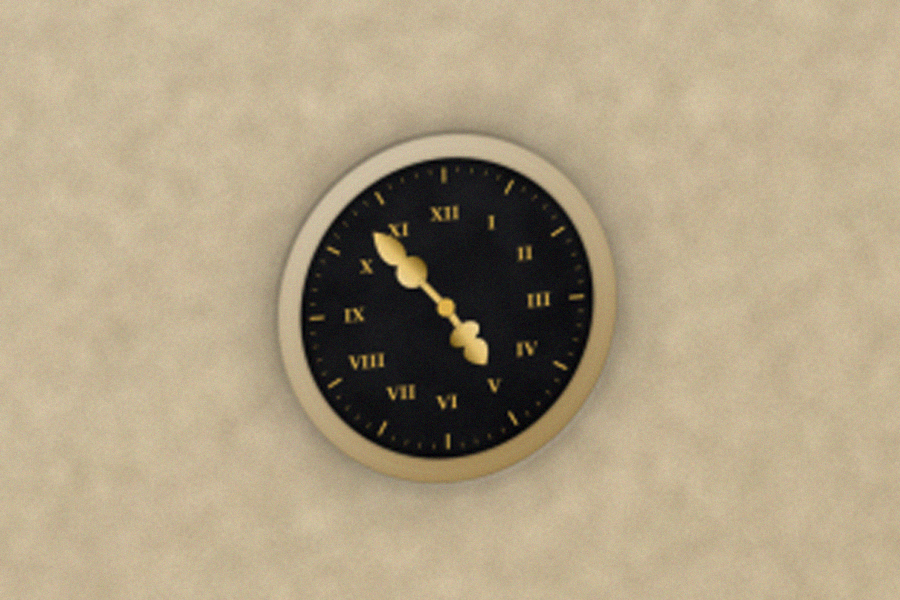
4:53
